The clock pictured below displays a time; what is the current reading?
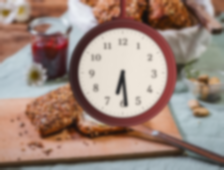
6:29
